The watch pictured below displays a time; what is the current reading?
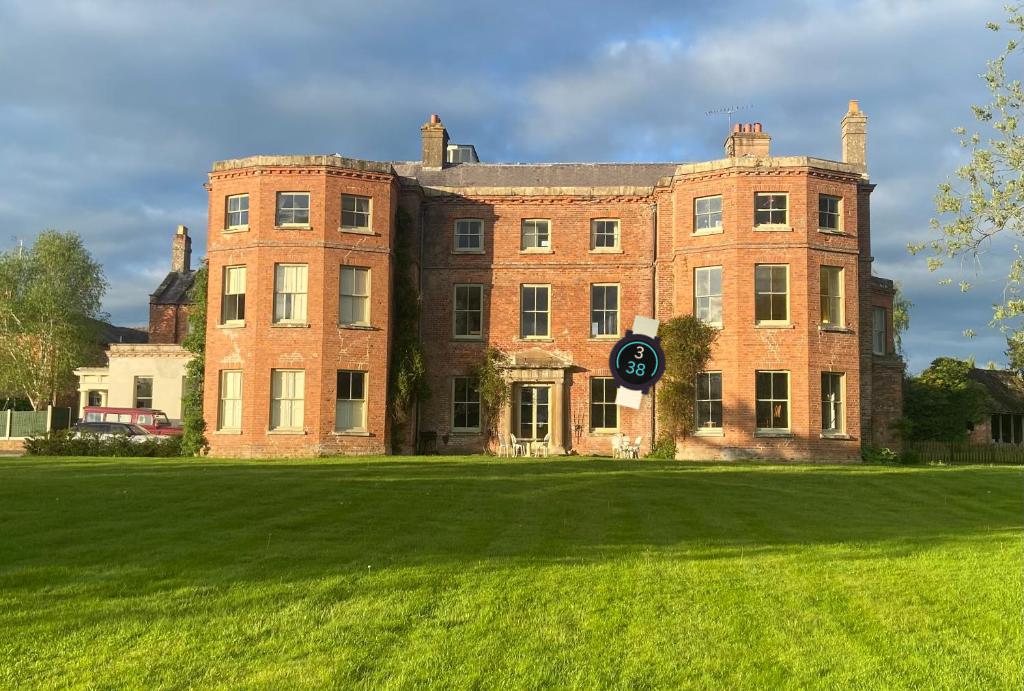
3:38
